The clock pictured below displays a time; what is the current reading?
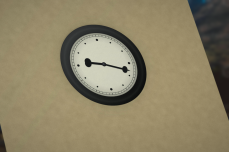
9:18
